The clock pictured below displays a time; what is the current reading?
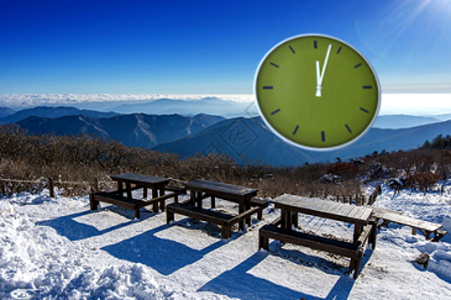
12:03
